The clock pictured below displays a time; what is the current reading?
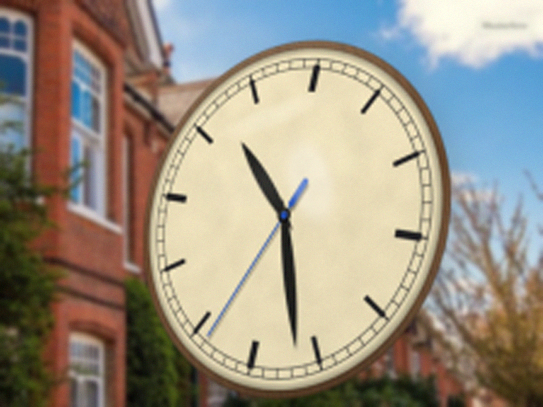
10:26:34
